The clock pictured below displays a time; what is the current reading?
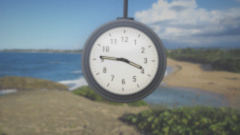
3:46
